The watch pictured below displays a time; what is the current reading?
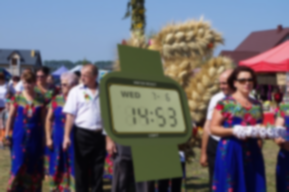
14:53
